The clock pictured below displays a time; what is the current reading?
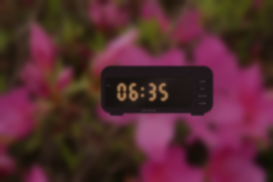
6:35
